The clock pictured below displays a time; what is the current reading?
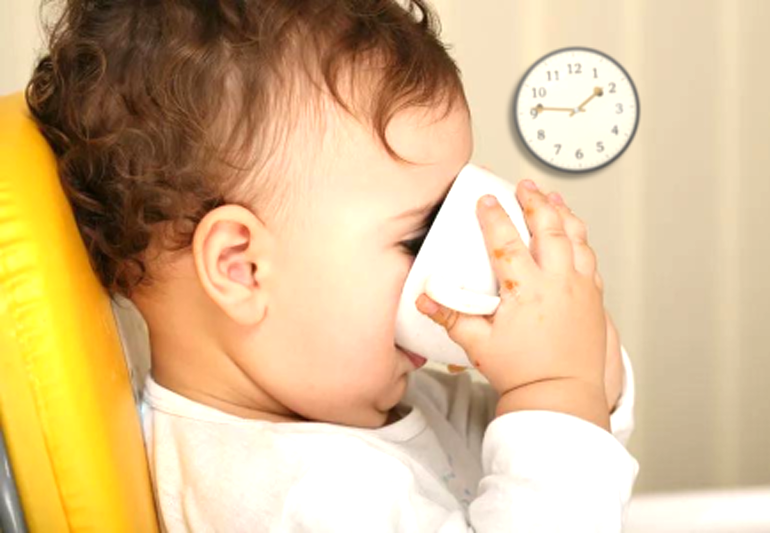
1:46
